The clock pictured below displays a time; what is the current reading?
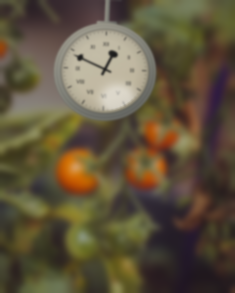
12:49
